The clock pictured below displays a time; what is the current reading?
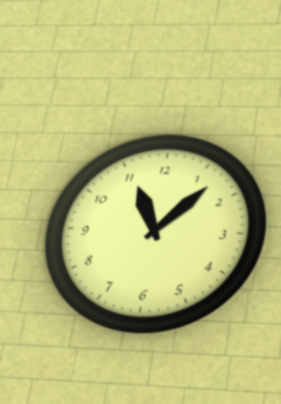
11:07
